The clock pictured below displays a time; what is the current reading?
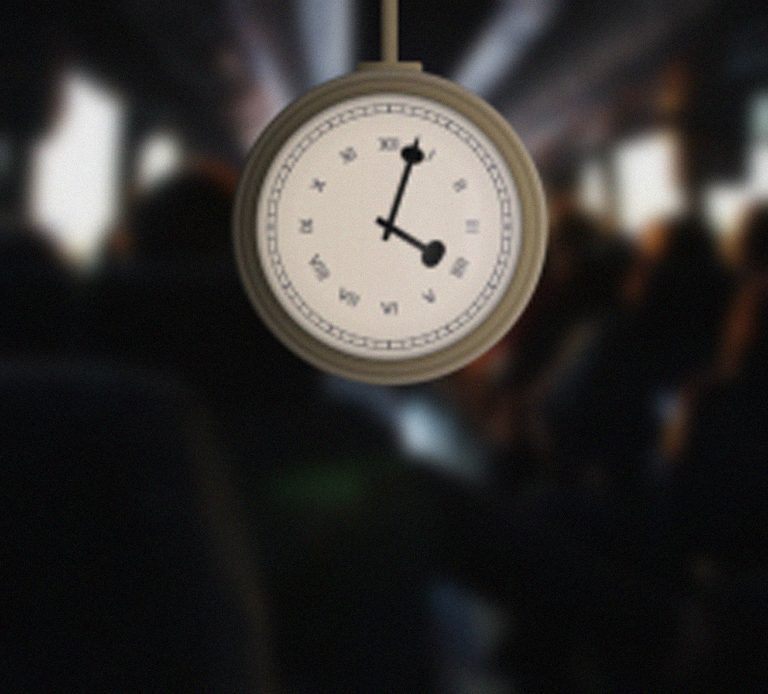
4:03
